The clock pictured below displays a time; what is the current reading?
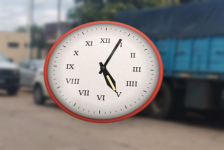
5:04
